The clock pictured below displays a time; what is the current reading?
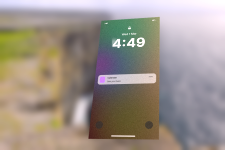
4:49
